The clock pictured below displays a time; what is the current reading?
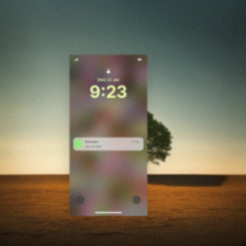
9:23
